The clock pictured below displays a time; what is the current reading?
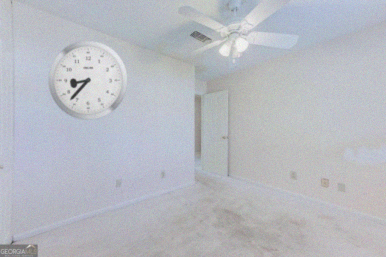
8:37
